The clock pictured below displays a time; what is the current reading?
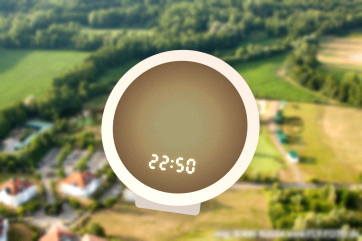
22:50
